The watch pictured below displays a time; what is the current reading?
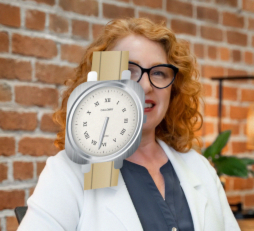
6:32
